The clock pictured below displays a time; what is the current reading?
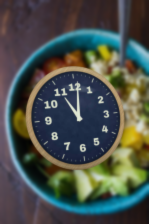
11:01
